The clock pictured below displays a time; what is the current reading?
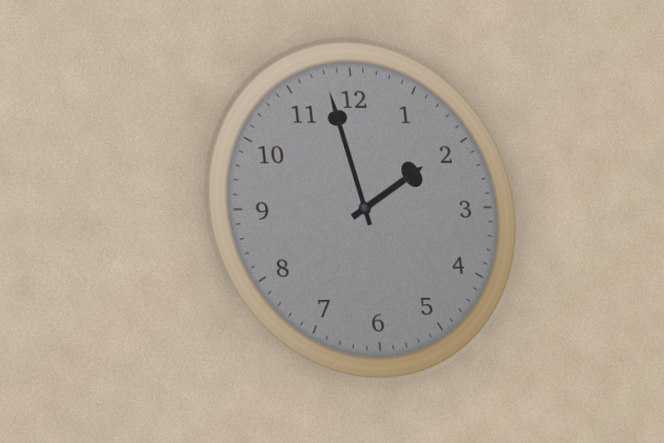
1:58
